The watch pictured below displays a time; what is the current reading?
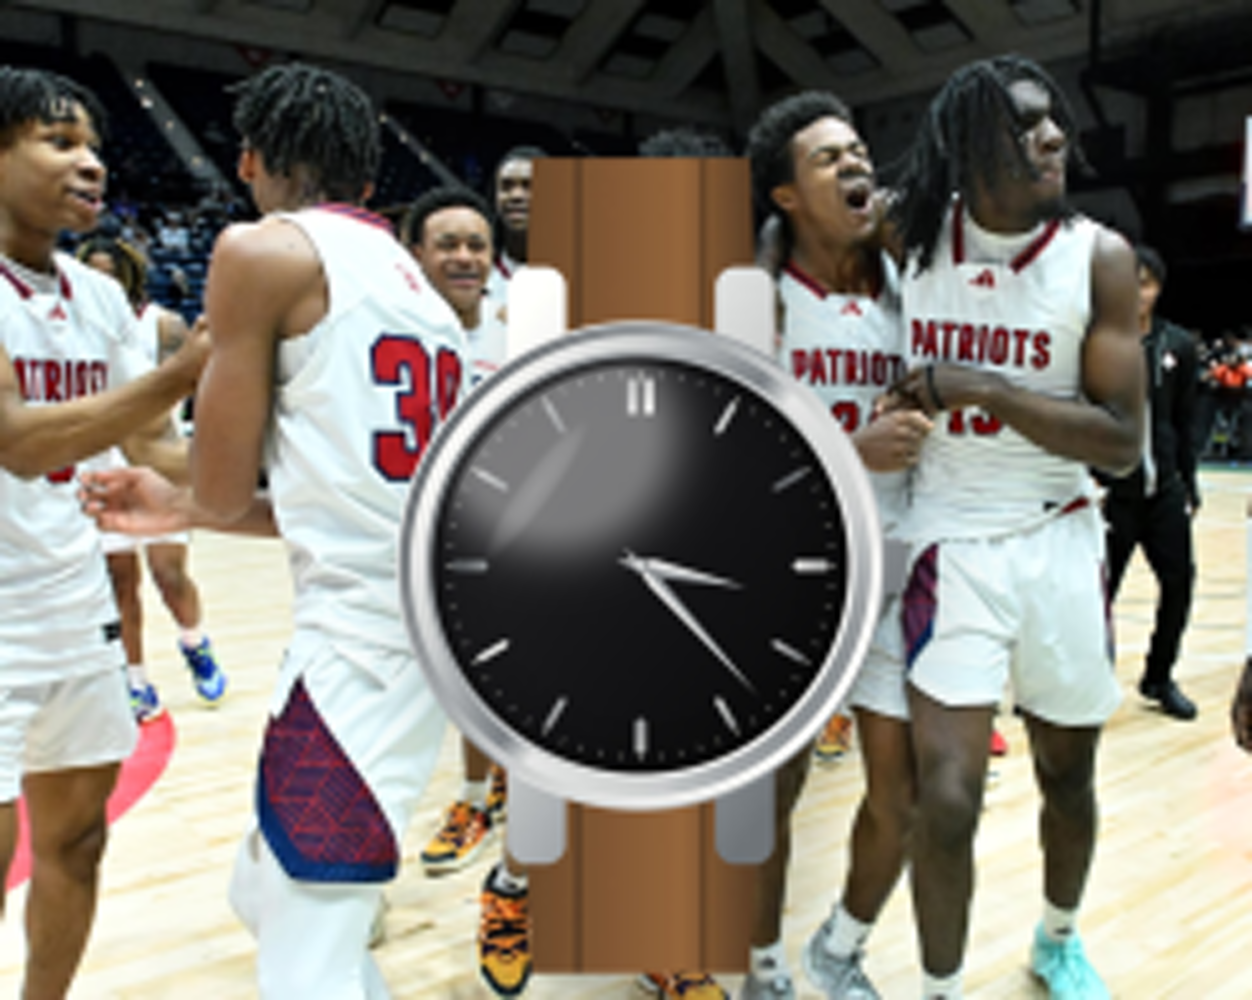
3:23
